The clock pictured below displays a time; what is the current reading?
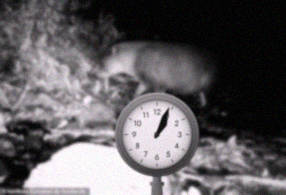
1:04
